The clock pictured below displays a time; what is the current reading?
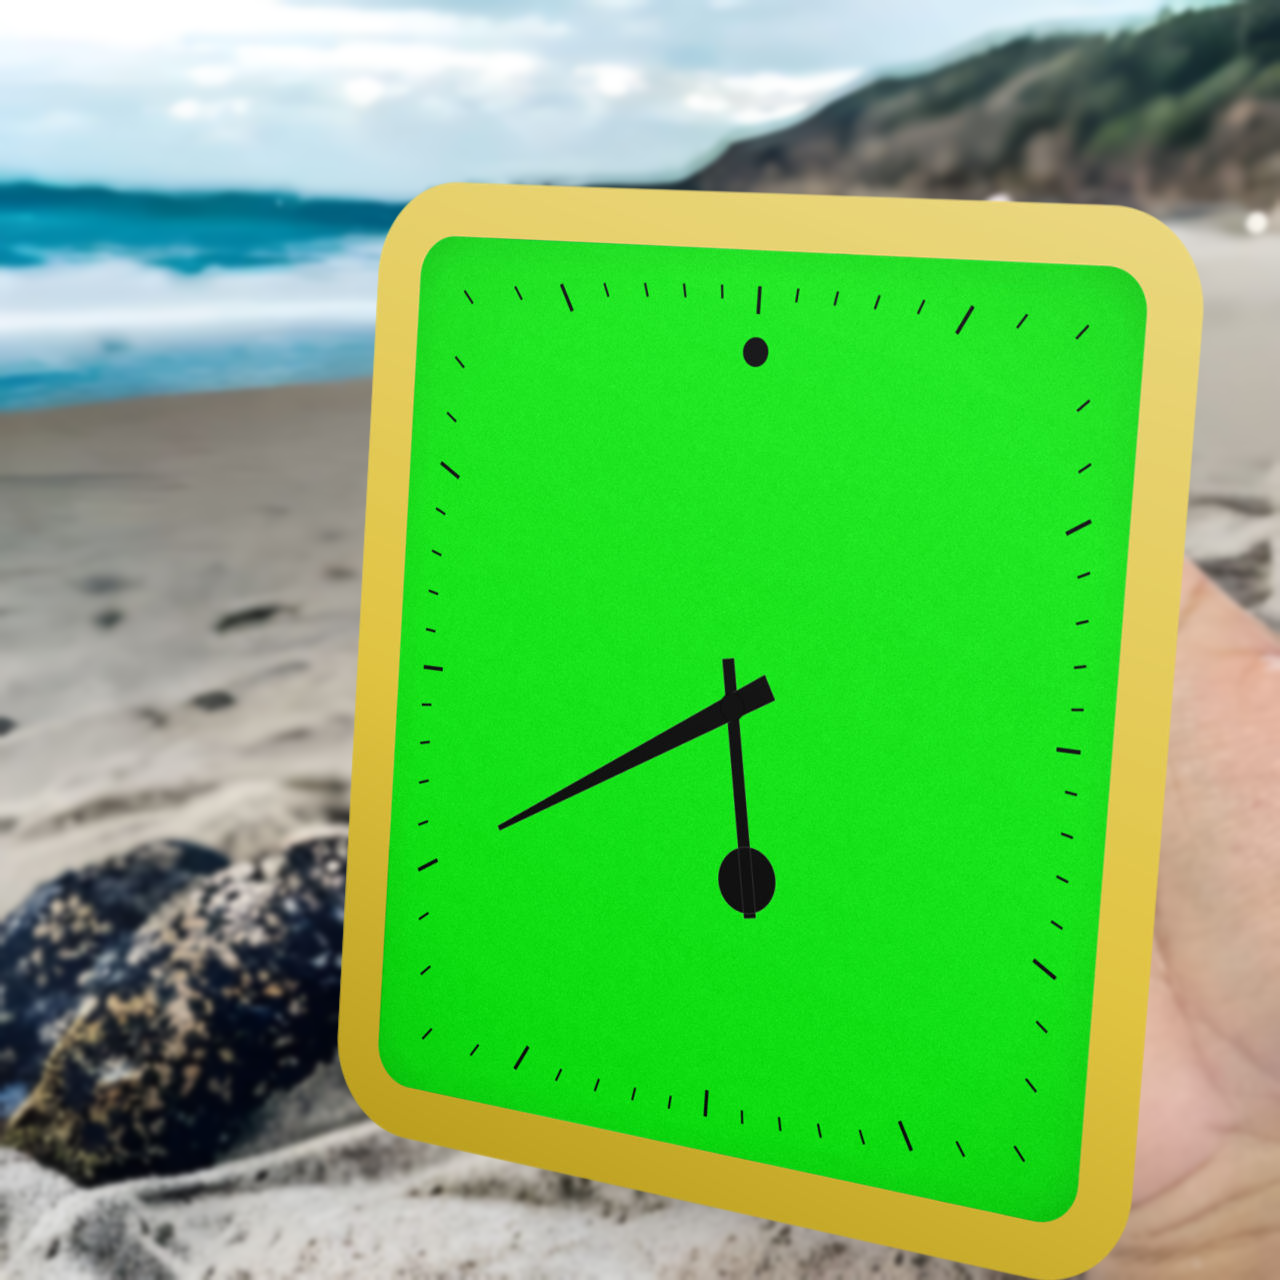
5:40
